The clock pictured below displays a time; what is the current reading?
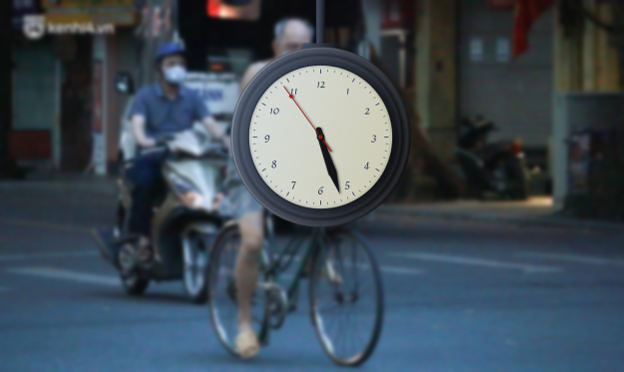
5:26:54
